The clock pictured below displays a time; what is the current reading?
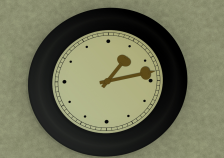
1:13
